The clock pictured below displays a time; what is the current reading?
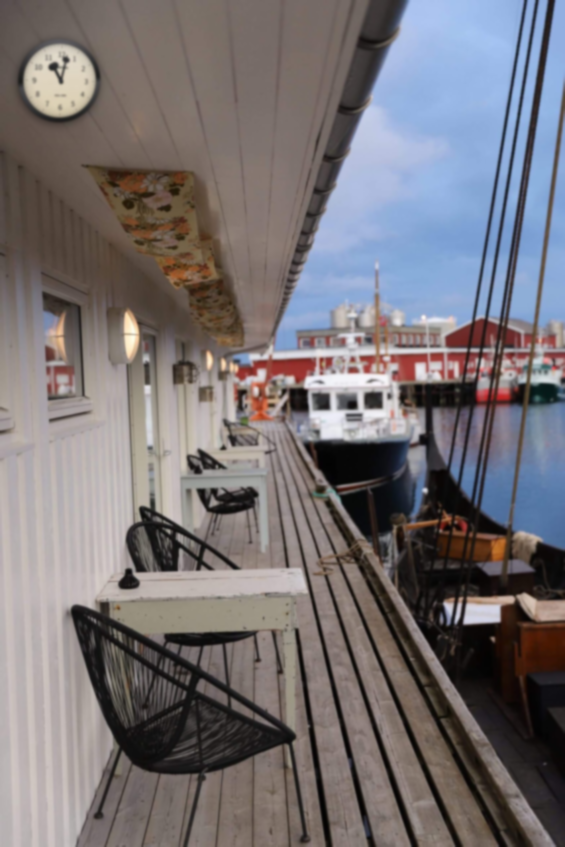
11:02
